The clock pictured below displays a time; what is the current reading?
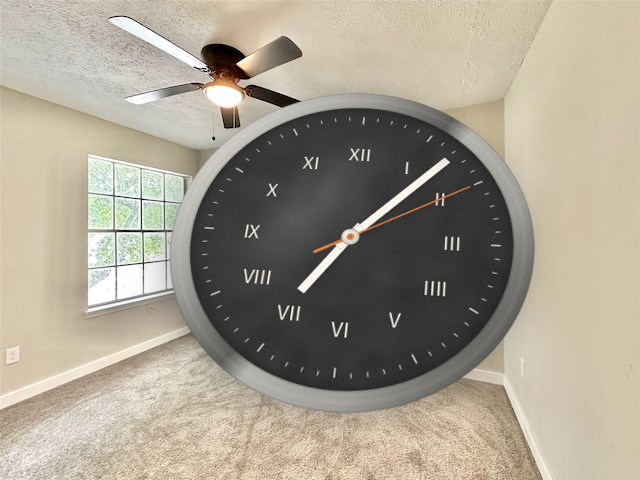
7:07:10
